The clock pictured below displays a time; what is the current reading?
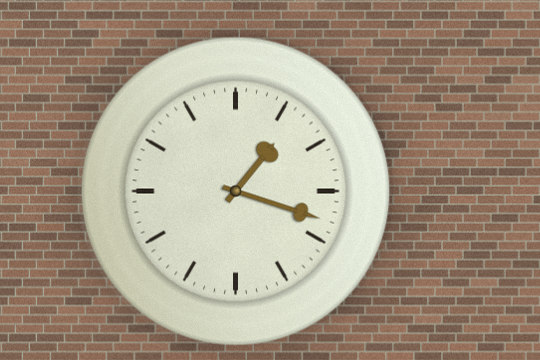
1:18
